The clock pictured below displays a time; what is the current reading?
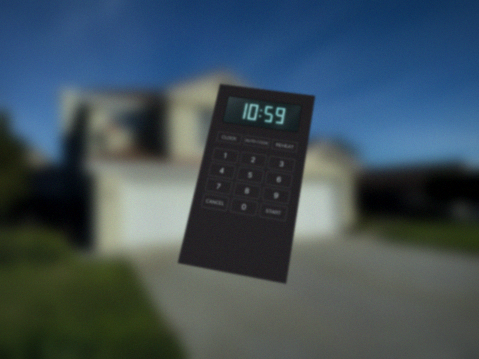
10:59
